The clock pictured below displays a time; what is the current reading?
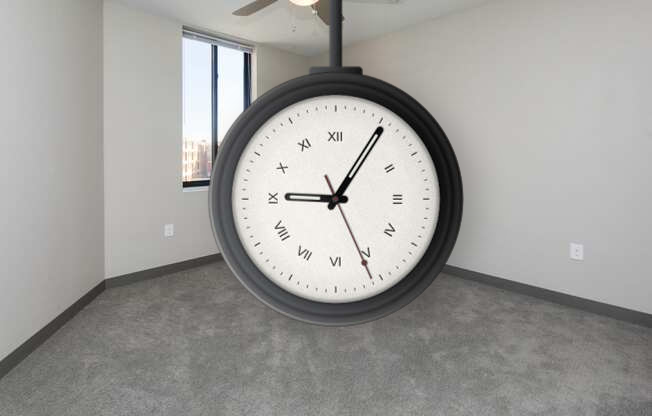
9:05:26
